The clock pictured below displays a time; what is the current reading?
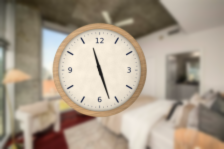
11:27
